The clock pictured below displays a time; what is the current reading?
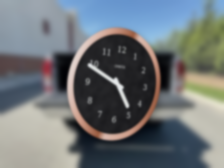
4:49
